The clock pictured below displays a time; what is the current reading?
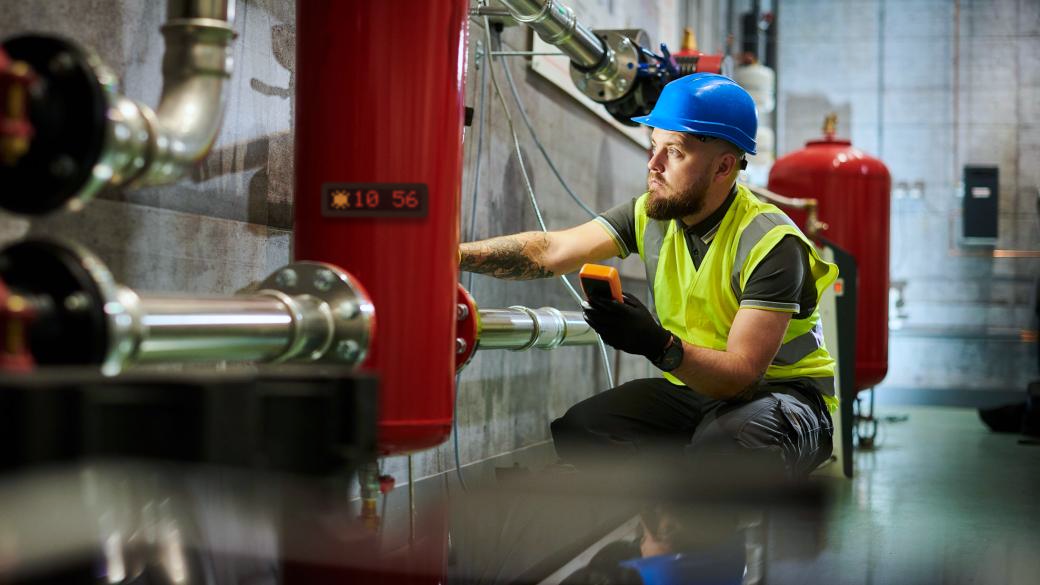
10:56
